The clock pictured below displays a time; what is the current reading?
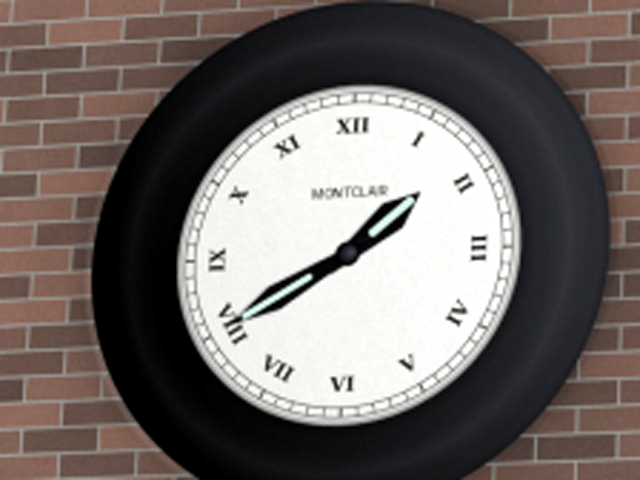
1:40
